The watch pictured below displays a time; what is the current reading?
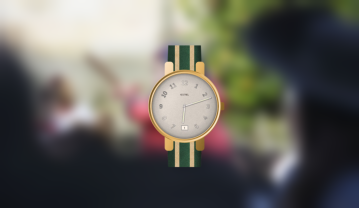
6:12
